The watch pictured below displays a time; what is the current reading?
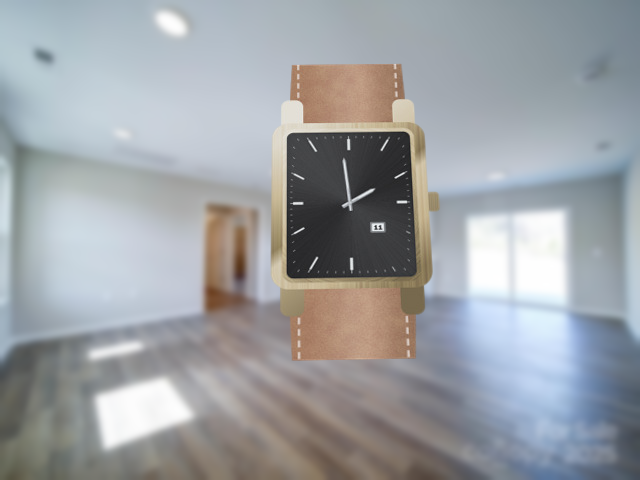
1:59
